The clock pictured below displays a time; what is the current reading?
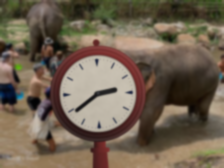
2:39
